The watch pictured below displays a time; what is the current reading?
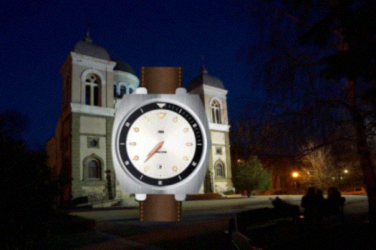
7:37
